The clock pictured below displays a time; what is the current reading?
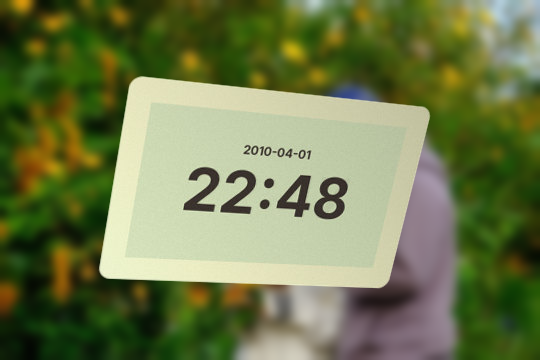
22:48
